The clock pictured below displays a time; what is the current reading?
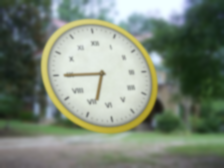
6:45
